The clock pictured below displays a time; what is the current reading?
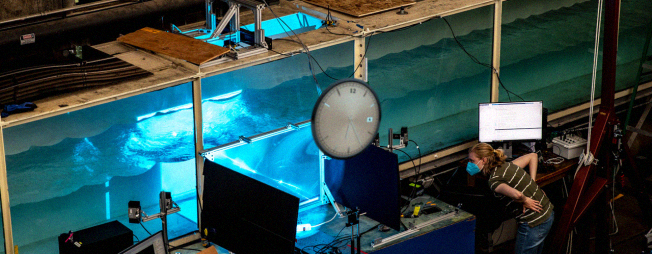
6:25
